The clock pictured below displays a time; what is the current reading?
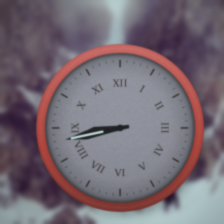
8:43
